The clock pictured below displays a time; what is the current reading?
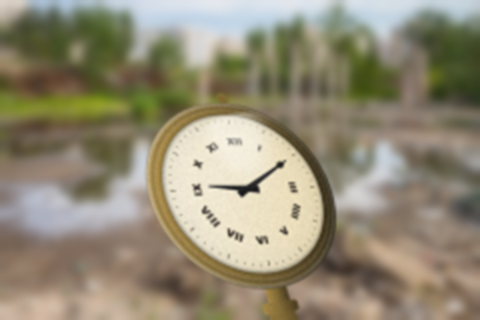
9:10
